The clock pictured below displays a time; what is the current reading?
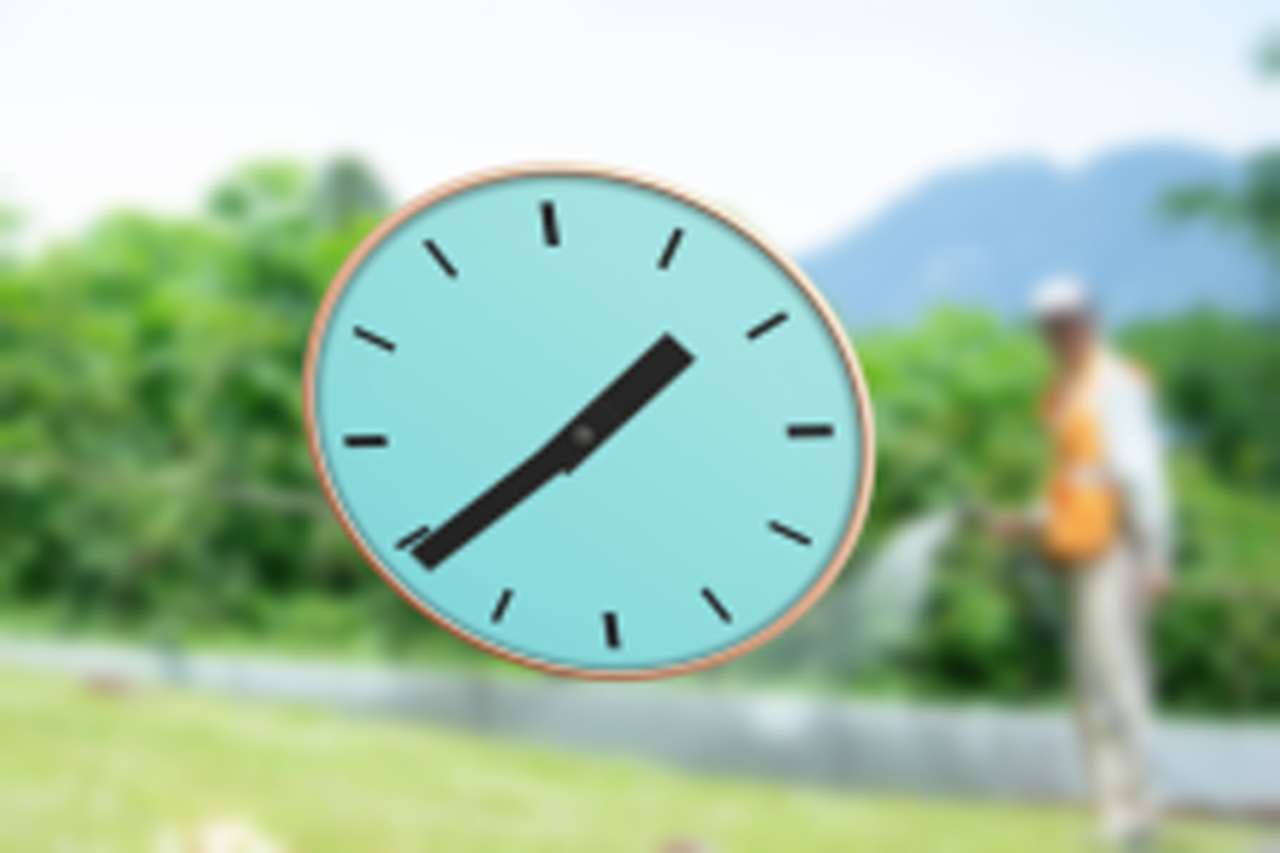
1:39
